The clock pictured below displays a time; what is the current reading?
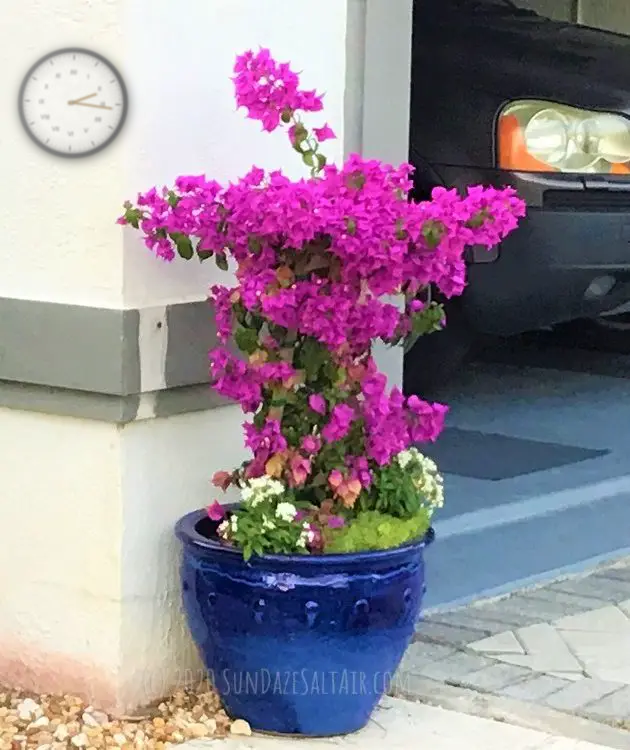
2:16
